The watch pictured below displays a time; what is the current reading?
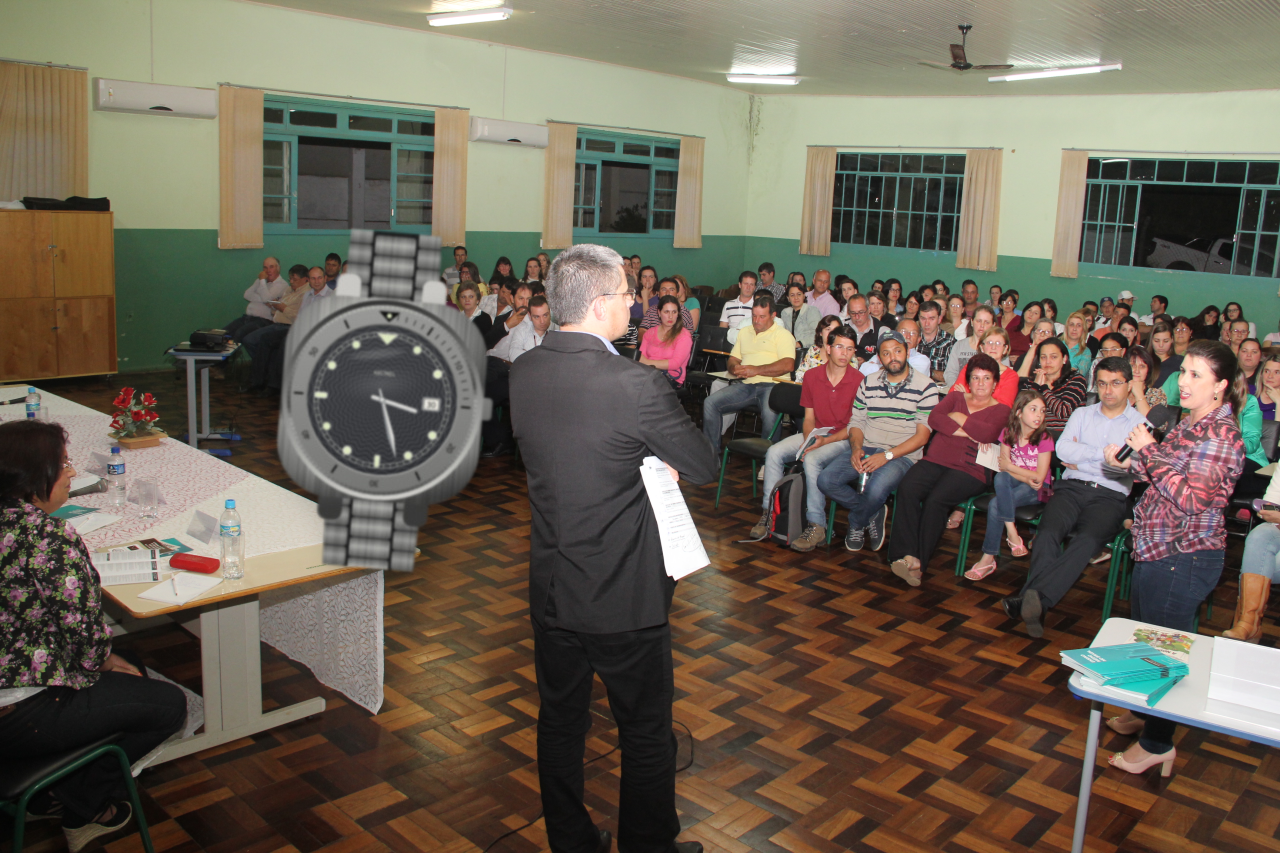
3:27
